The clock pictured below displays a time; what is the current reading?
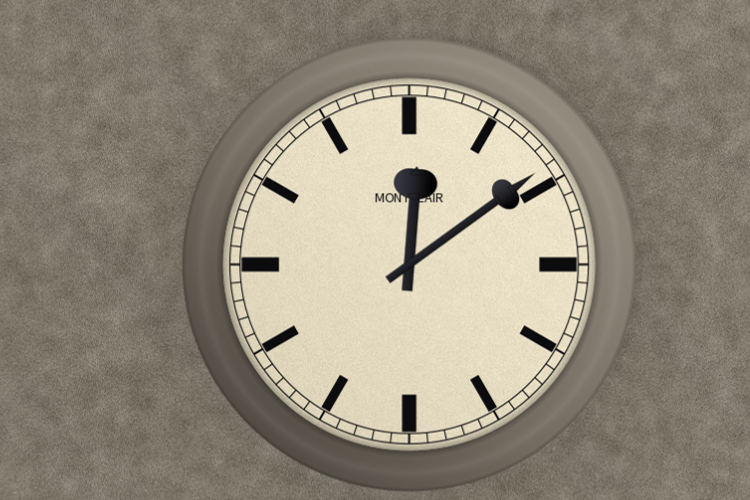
12:09
